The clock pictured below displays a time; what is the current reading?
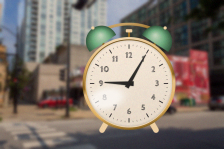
9:05
